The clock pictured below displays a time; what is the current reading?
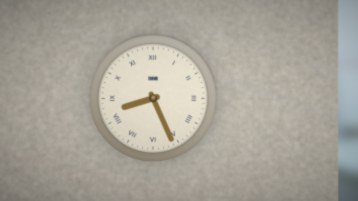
8:26
